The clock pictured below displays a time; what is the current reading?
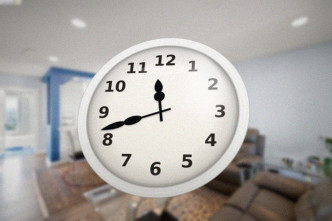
11:42
